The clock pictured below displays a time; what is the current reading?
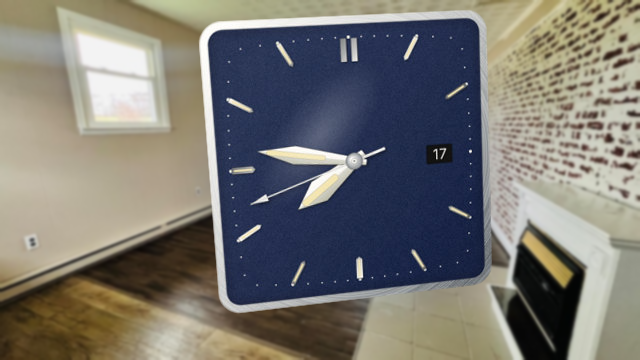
7:46:42
